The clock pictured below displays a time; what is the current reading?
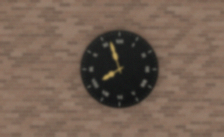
7:57
